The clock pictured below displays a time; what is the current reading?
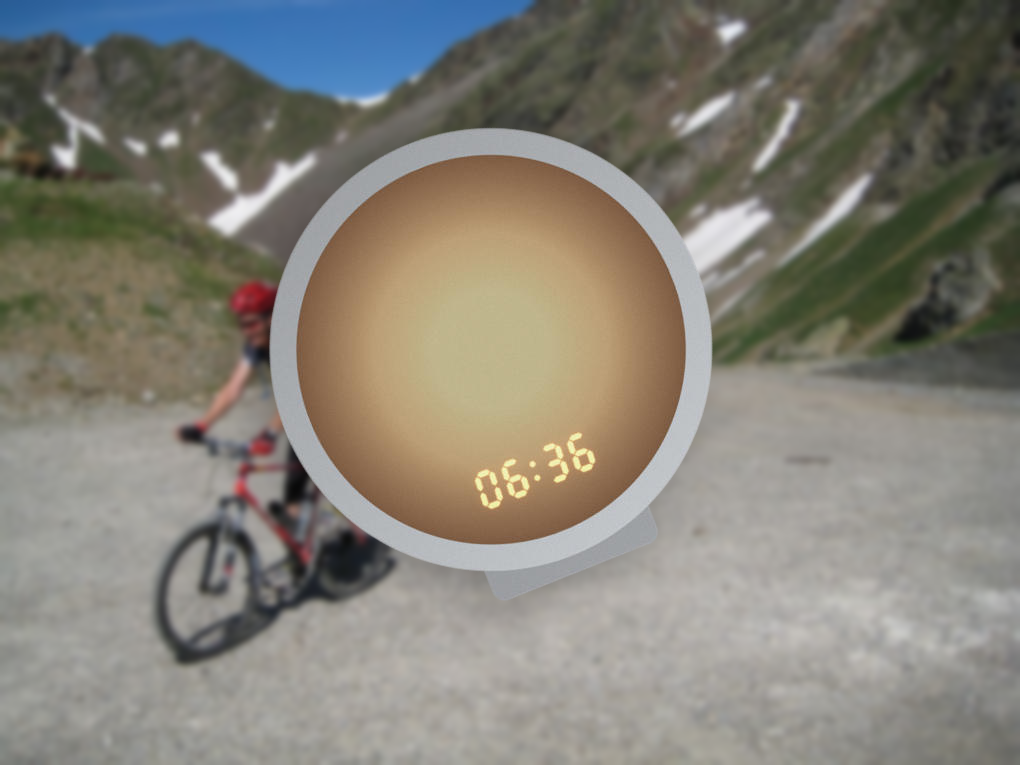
6:36
